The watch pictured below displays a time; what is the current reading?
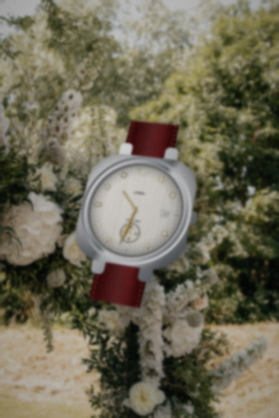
10:32
